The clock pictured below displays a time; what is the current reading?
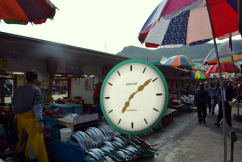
7:09
